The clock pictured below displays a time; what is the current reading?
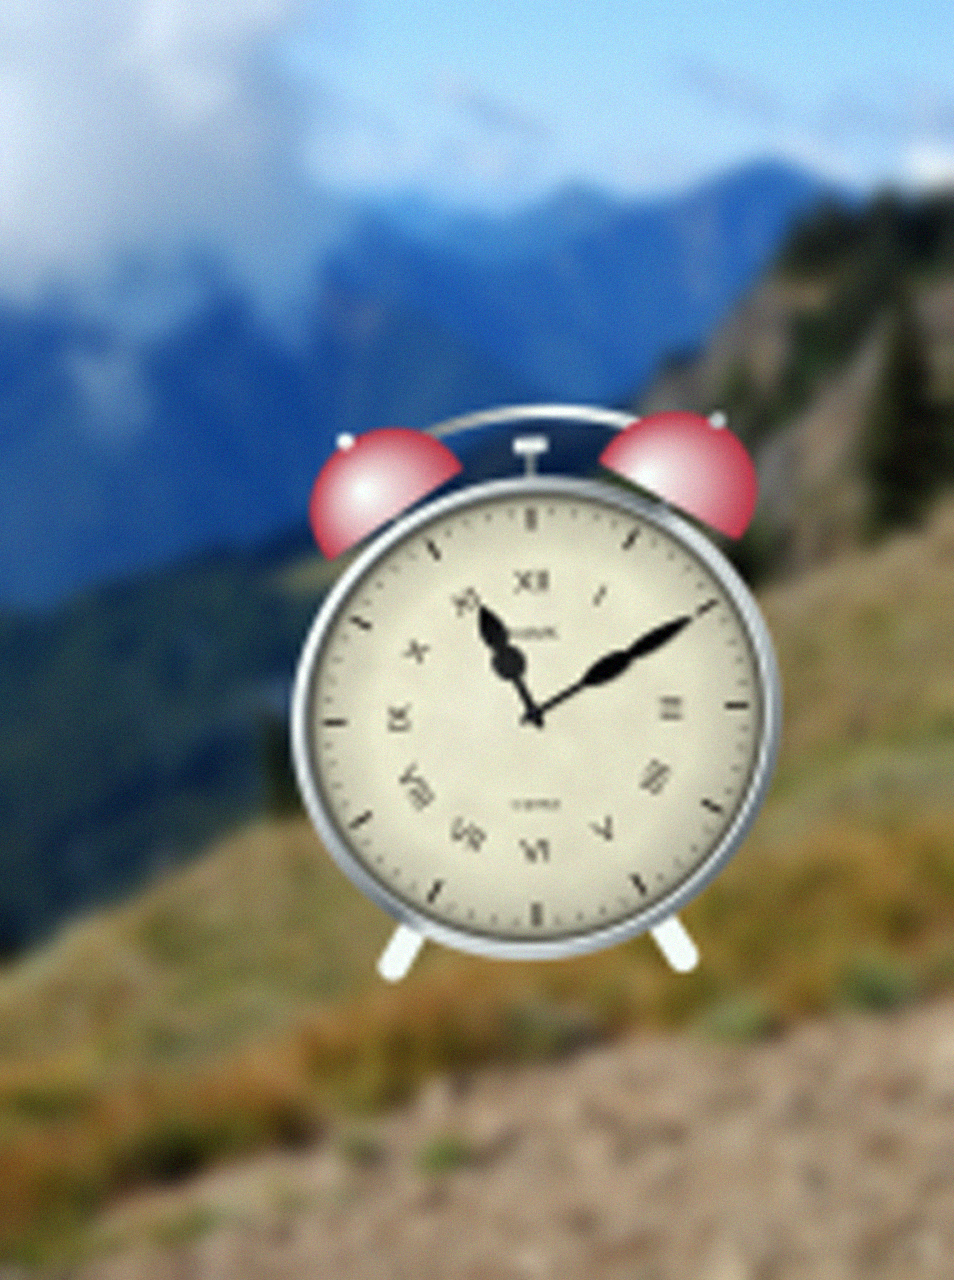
11:10
